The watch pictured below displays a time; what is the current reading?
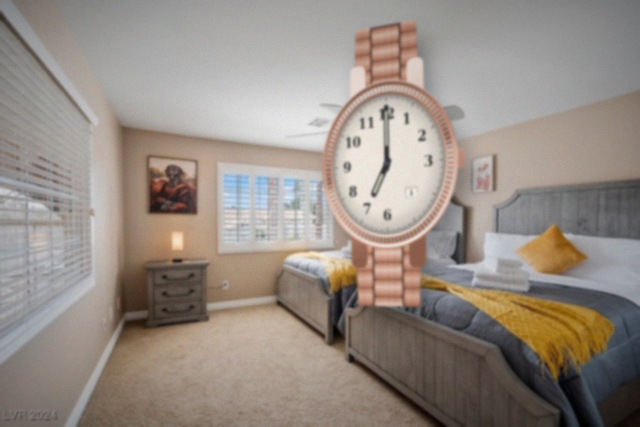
7:00
